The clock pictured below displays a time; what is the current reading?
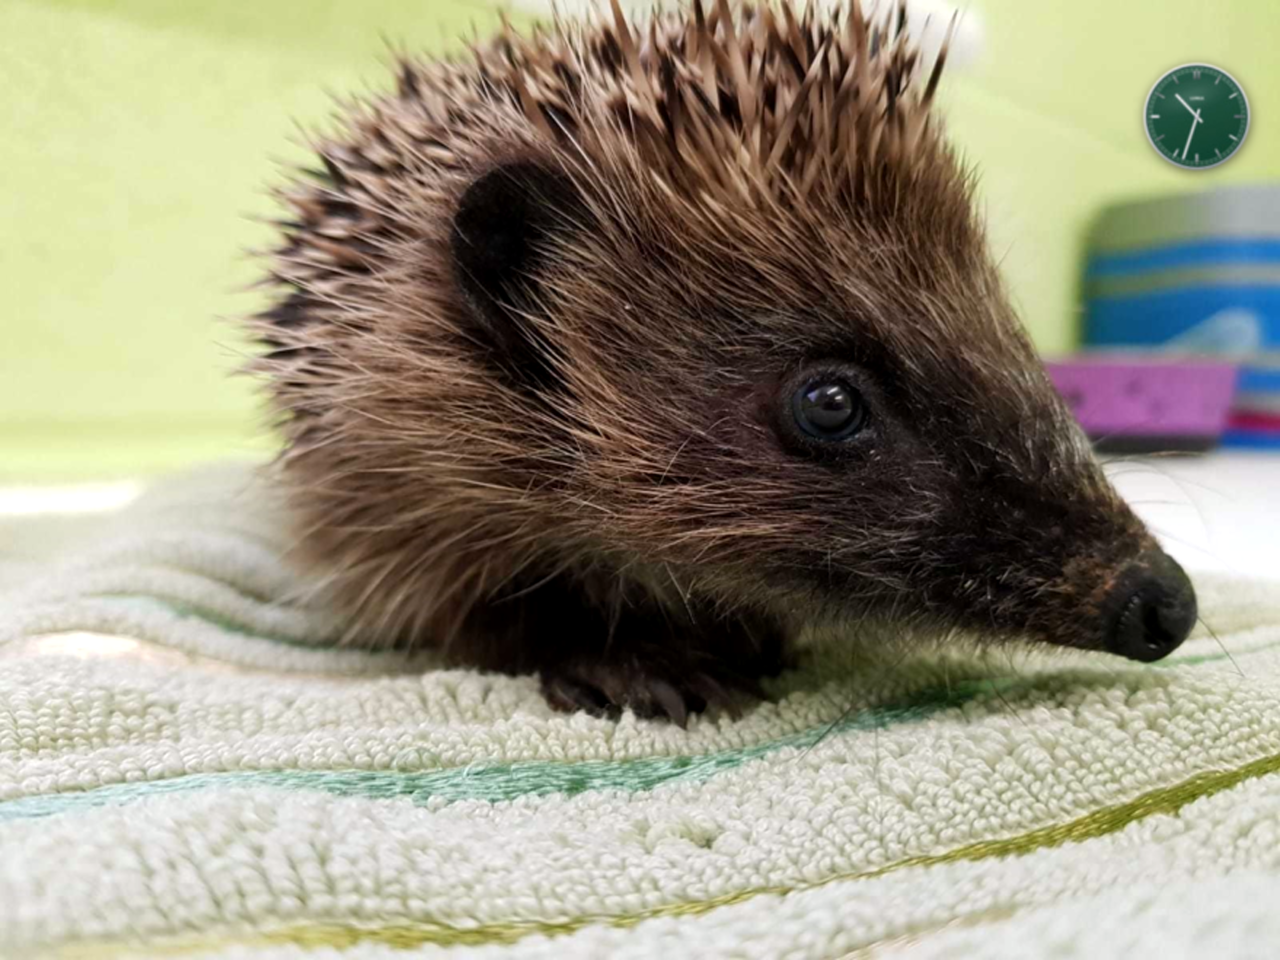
10:33
